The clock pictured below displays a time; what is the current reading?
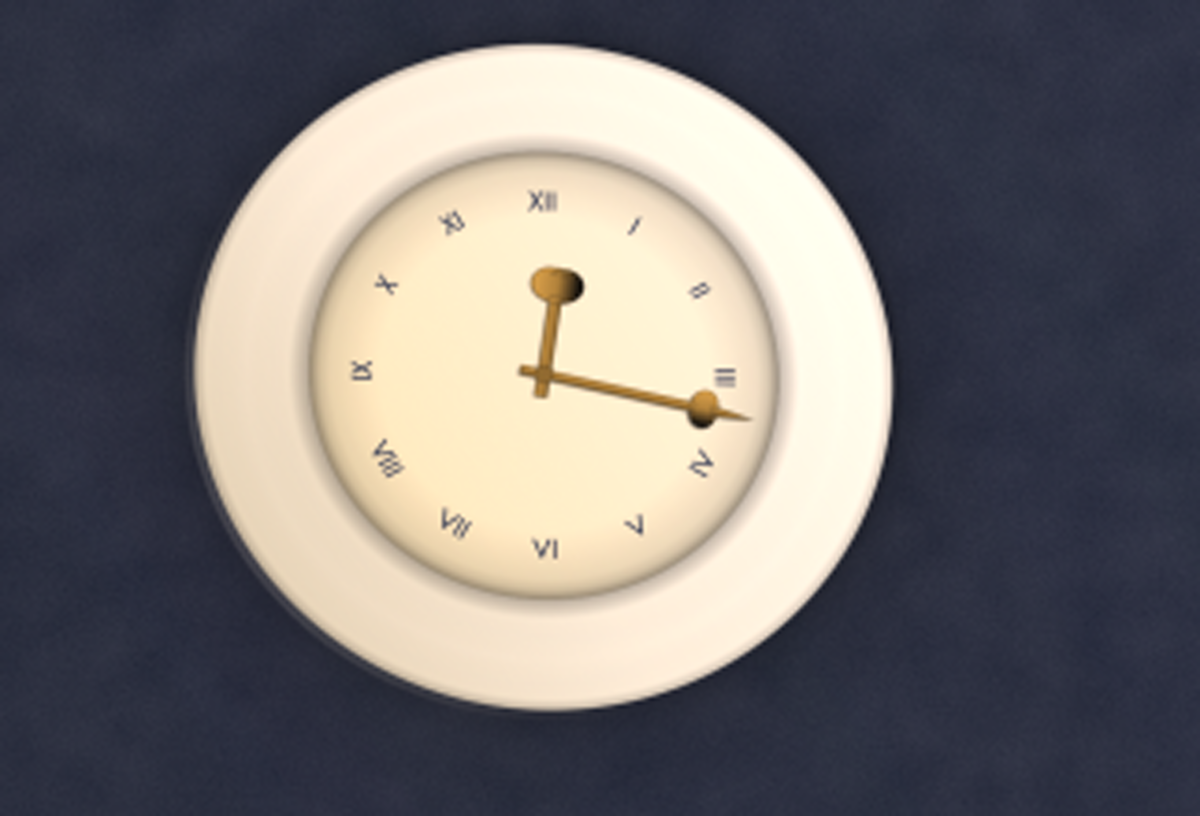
12:17
